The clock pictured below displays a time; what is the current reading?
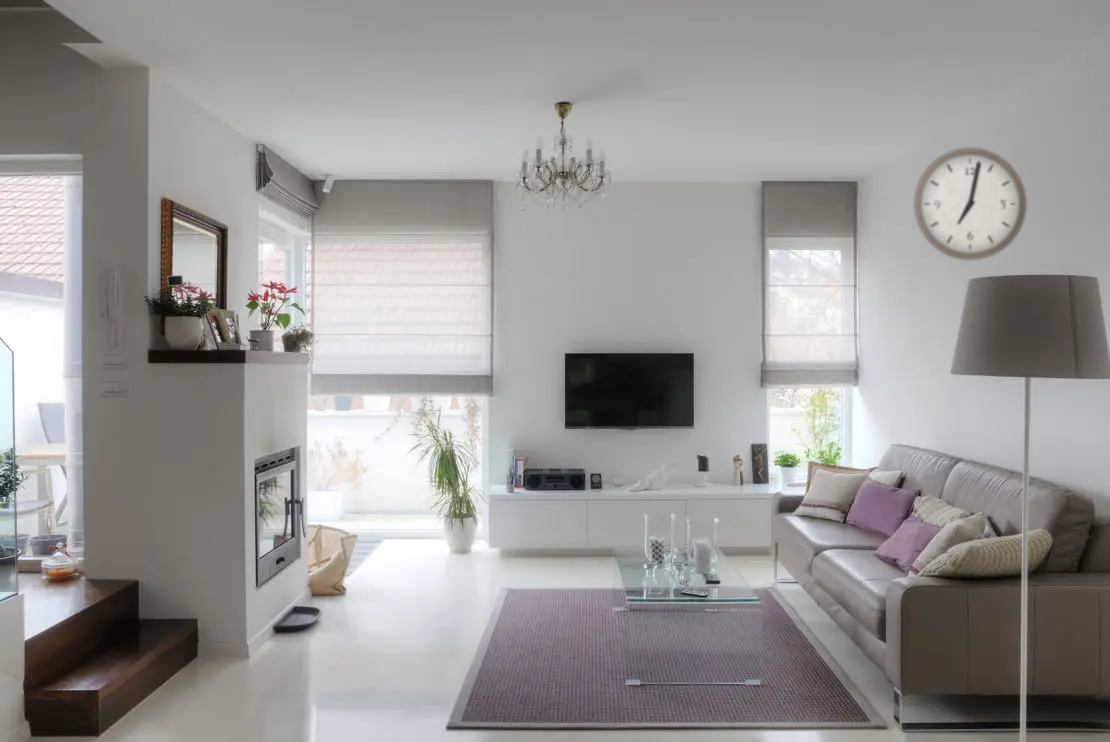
7:02
